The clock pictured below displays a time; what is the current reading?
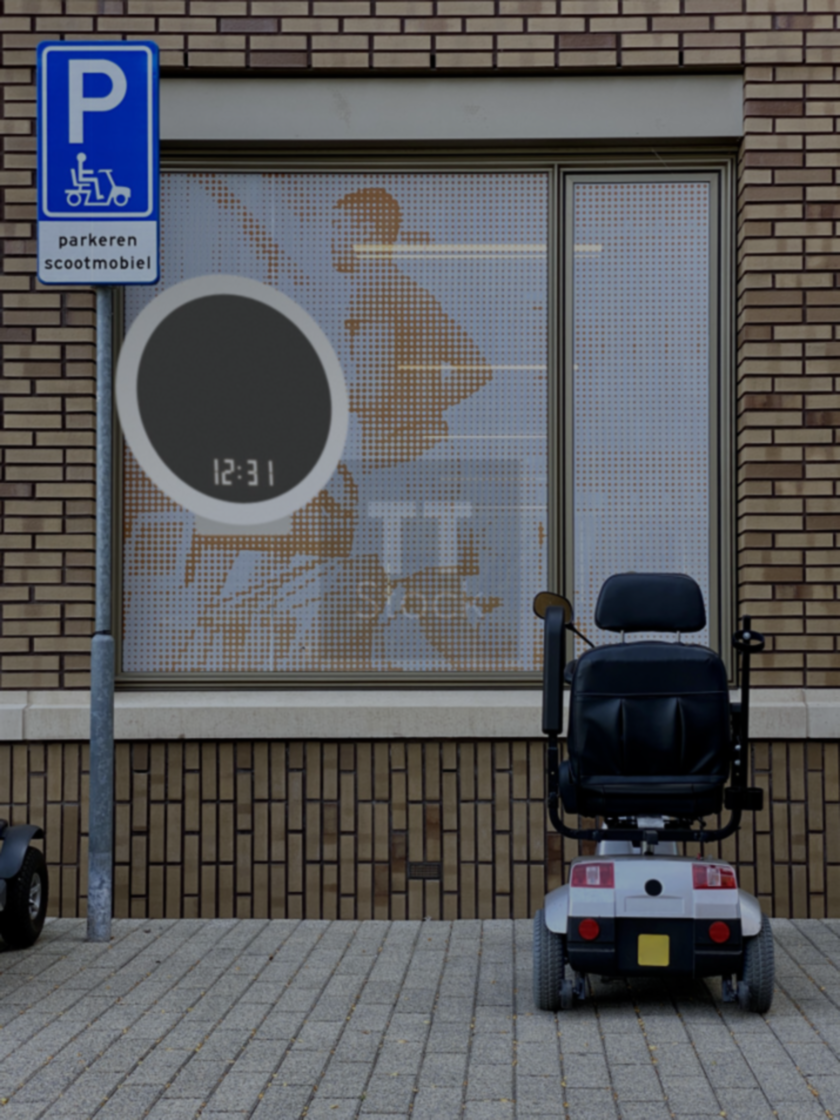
12:31
